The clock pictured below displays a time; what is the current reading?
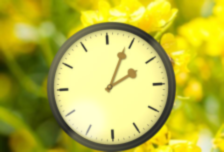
2:04
